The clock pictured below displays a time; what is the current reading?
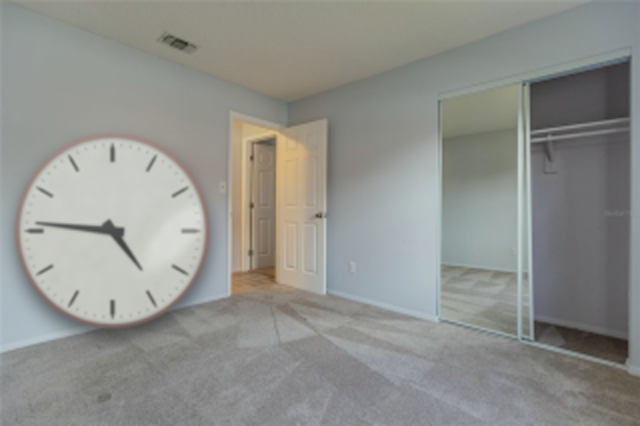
4:46
